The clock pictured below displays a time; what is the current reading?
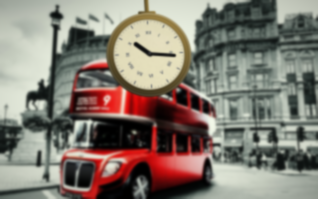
10:16
